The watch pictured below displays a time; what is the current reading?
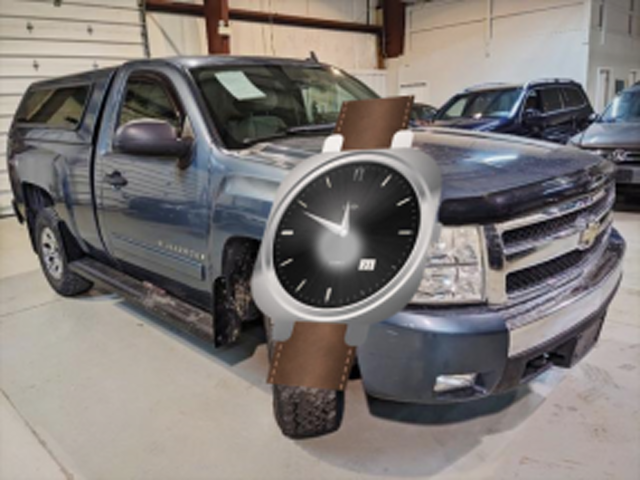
11:49
